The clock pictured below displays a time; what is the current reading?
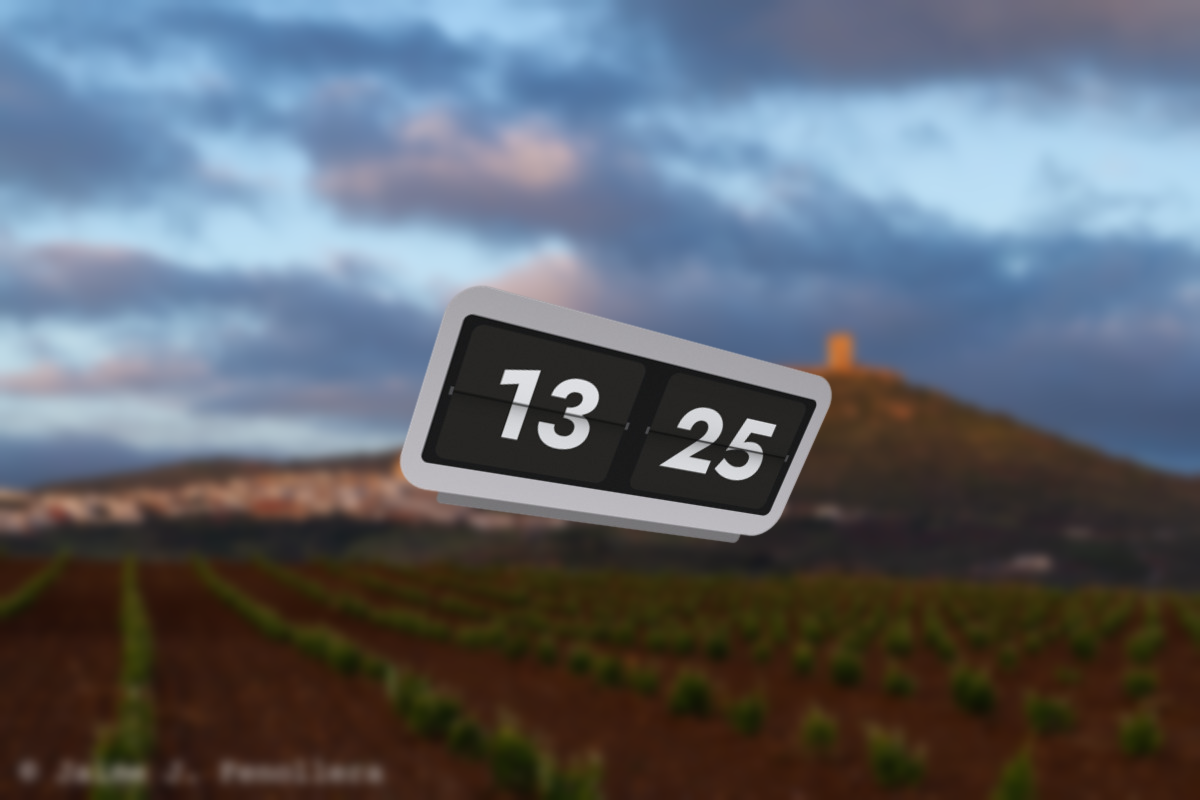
13:25
